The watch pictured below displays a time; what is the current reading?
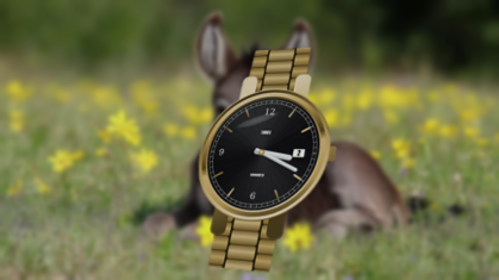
3:19
